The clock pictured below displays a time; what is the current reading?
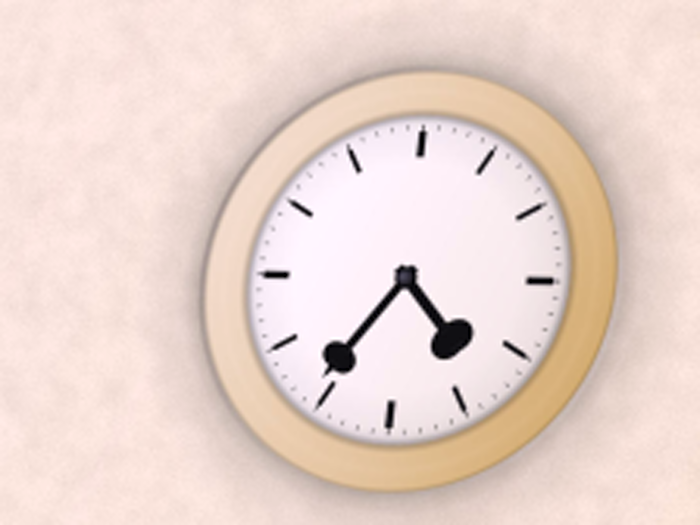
4:36
